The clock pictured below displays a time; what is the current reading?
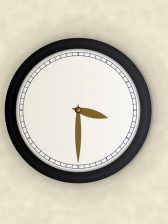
3:30
